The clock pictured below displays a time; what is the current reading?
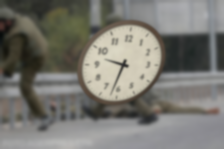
9:32
